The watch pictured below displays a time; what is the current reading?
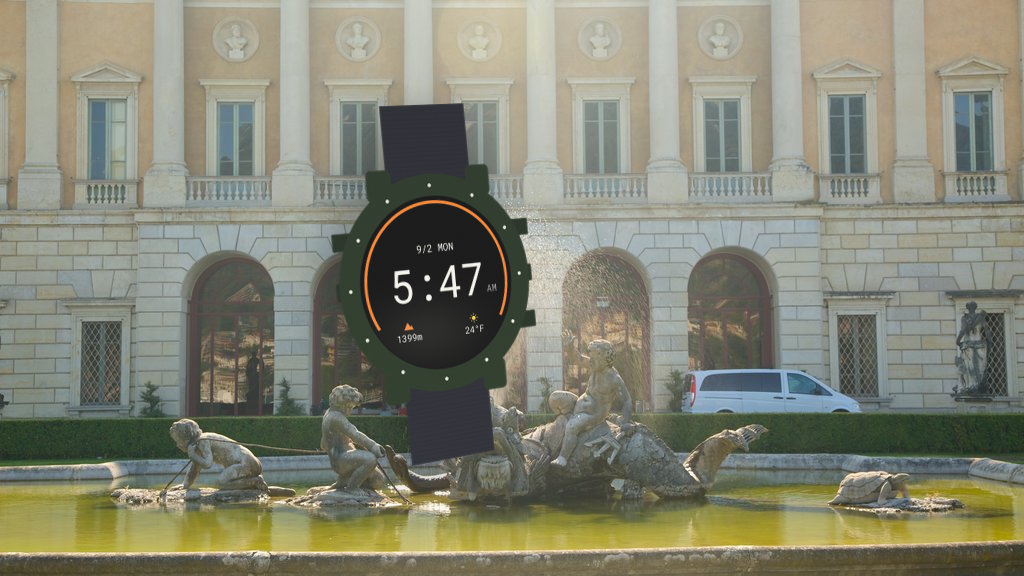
5:47
